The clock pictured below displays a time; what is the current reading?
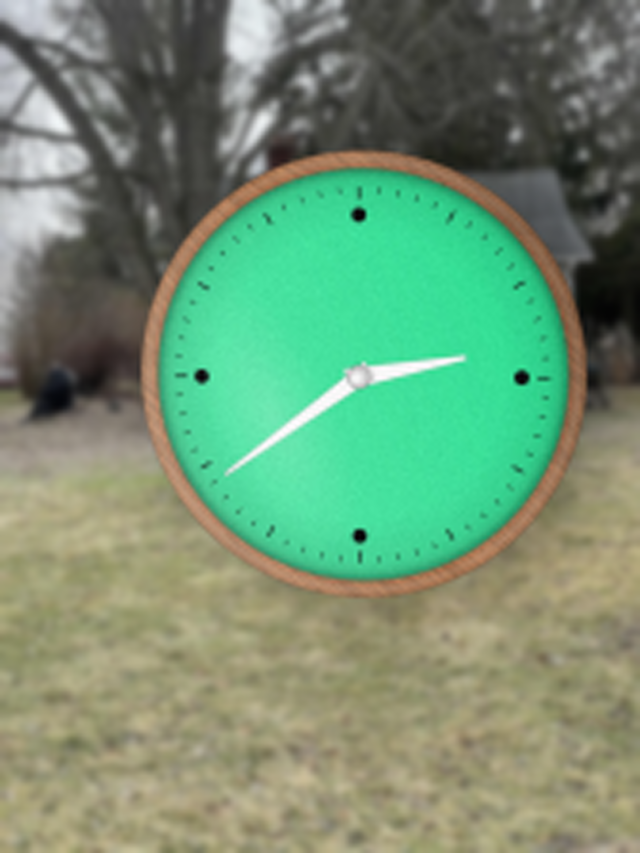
2:39
